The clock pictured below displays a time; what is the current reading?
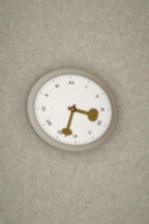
3:33
